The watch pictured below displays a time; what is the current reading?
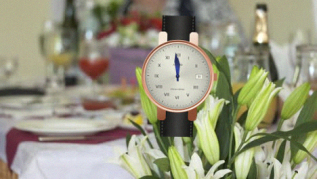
11:59
